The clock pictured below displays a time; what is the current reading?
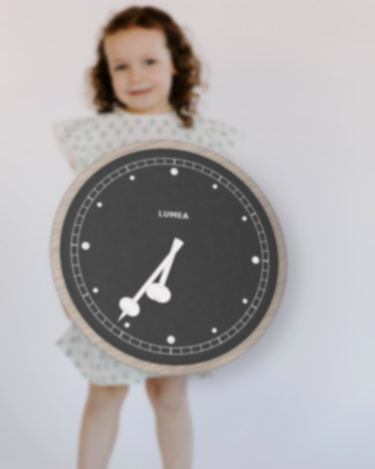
6:36
